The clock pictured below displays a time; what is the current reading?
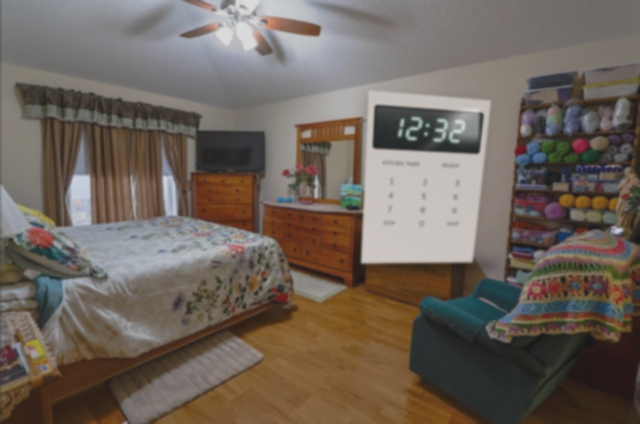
12:32
